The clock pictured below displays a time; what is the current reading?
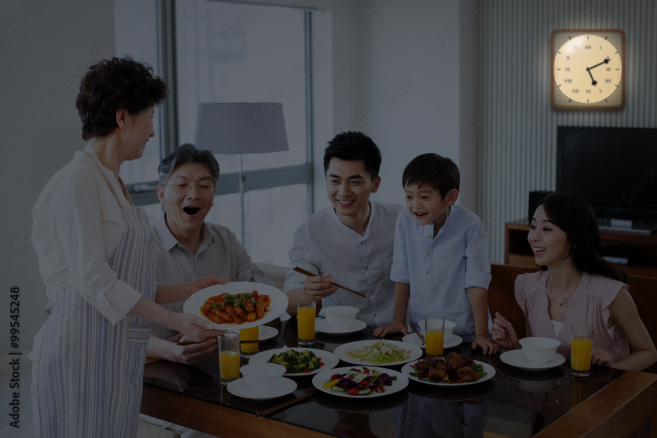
5:11
